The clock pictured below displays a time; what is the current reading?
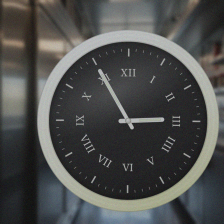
2:55
